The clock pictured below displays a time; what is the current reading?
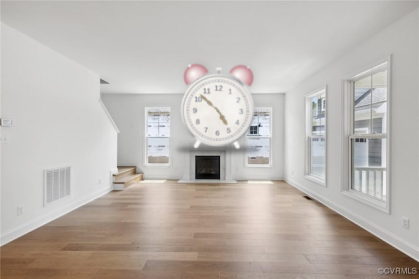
4:52
